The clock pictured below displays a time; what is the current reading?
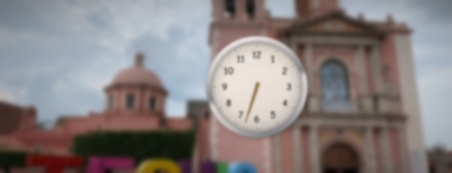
6:33
